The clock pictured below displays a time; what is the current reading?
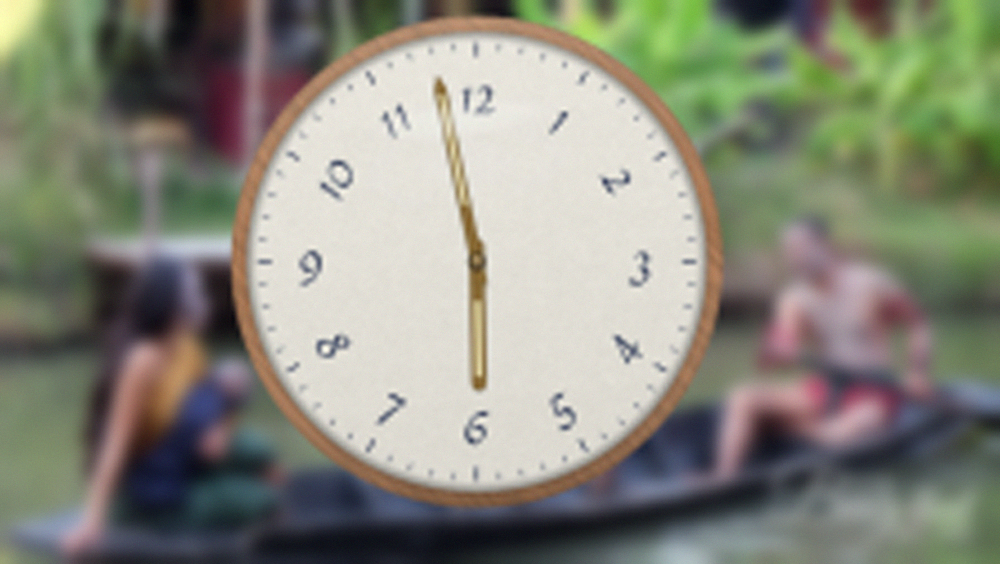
5:58
